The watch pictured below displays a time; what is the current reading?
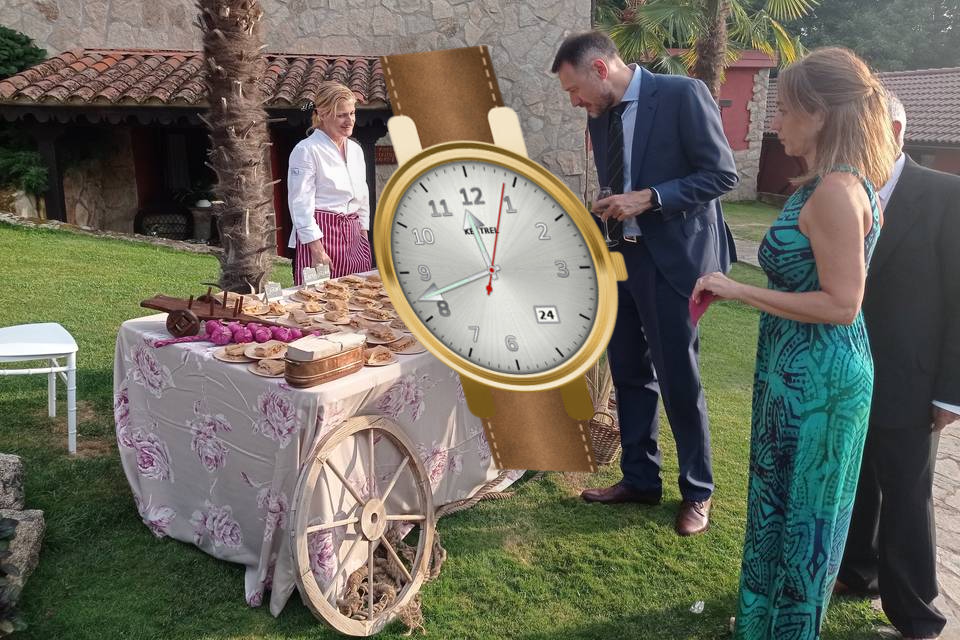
11:42:04
